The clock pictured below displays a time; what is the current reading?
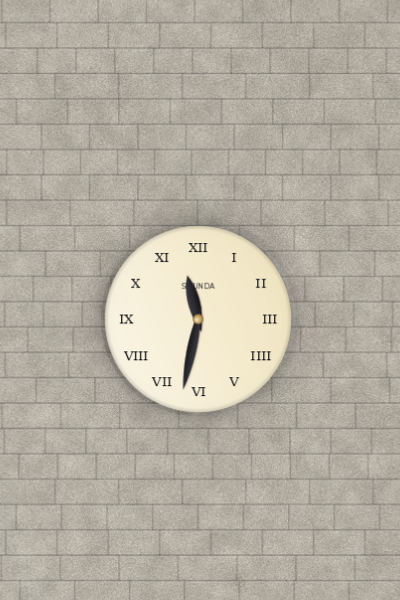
11:32
